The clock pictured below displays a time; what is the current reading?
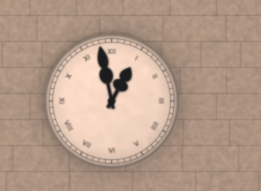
12:58
